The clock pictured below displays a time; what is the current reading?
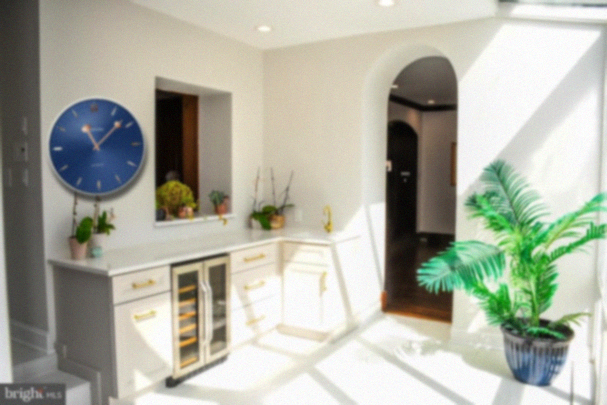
11:08
